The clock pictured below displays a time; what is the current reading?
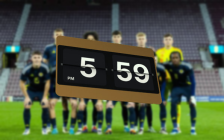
5:59
